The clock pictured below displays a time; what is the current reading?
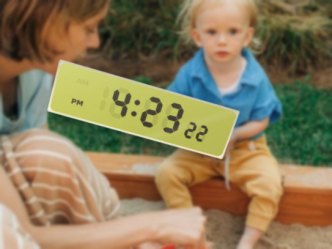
4:23:22
